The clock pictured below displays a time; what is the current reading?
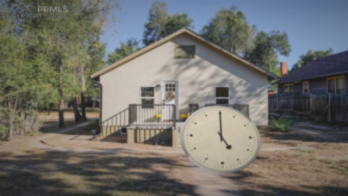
5:00
